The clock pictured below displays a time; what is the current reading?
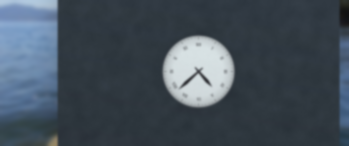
4:38
